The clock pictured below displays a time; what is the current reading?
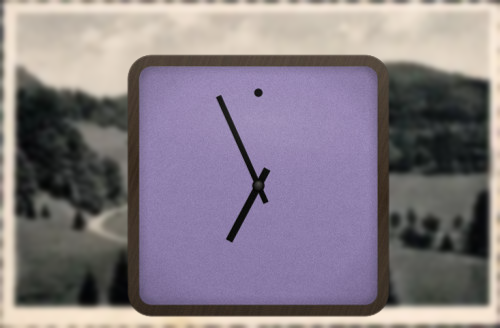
6:56
